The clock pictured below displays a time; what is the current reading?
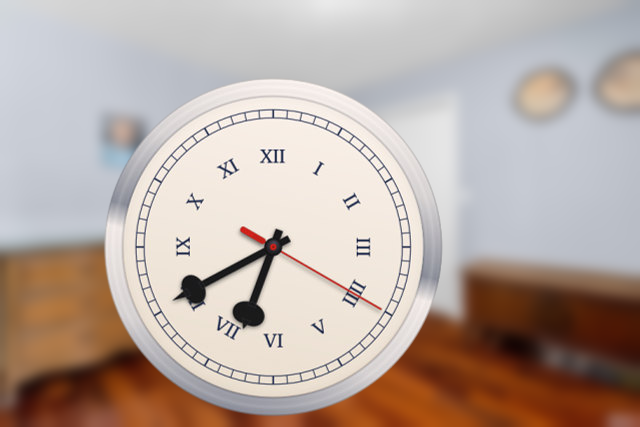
6:40:20
